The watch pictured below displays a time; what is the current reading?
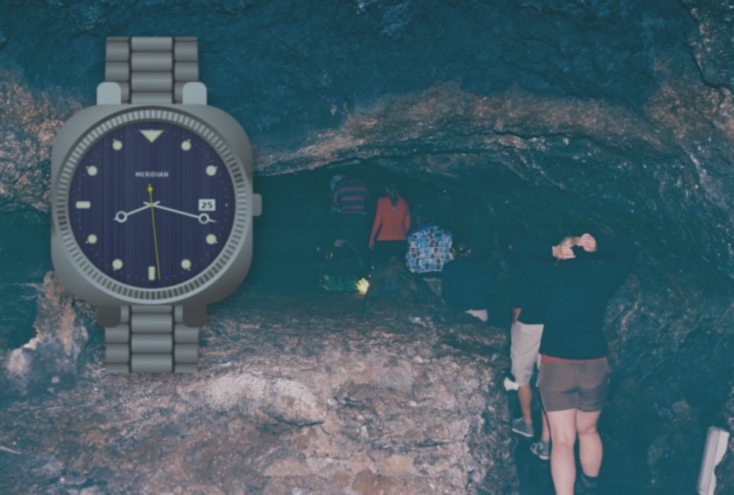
8:17:29
